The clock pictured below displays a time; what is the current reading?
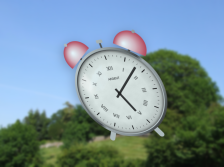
5:08
